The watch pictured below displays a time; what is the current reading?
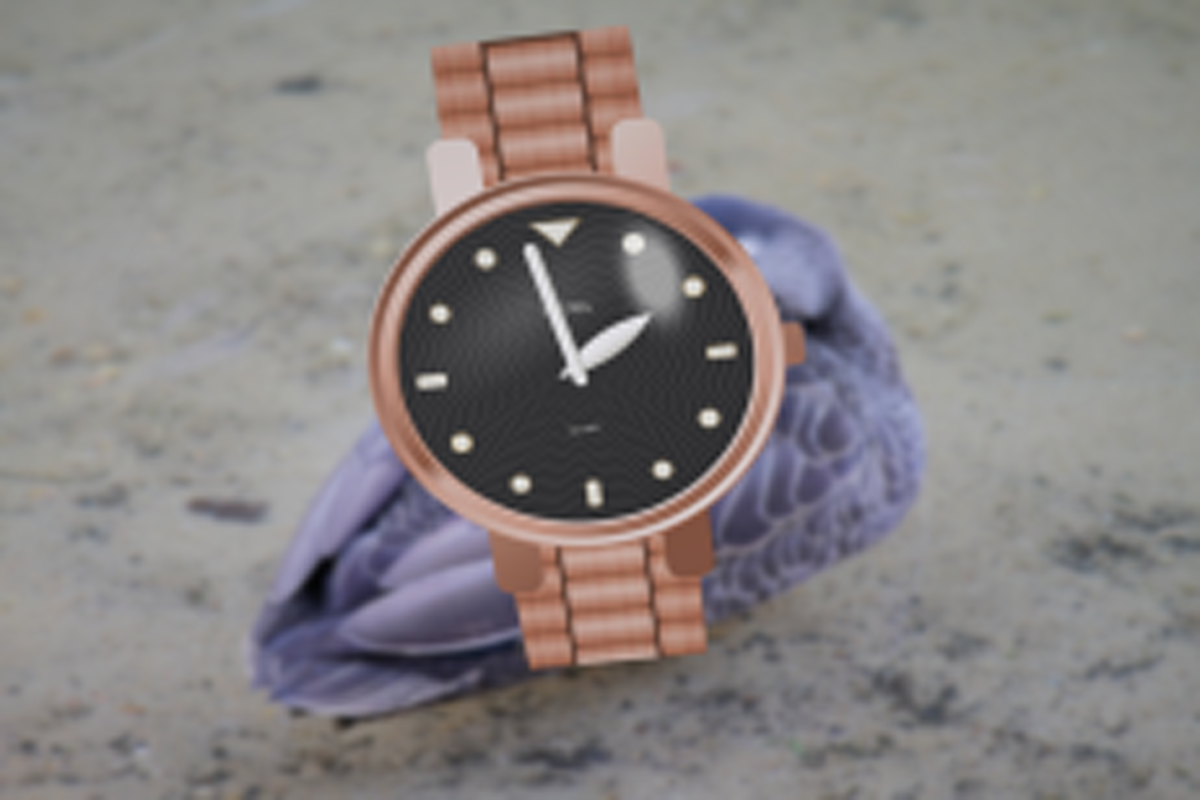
1:58
